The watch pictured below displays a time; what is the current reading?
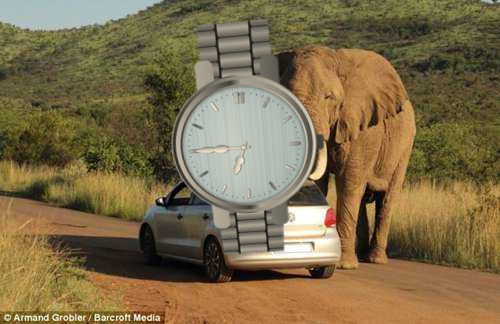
6:45
